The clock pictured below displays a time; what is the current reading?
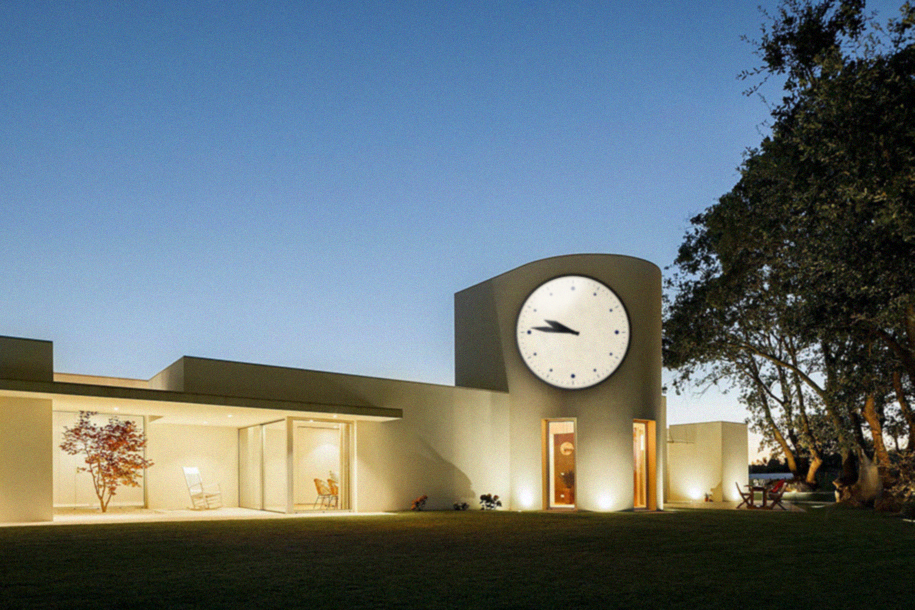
9:46
